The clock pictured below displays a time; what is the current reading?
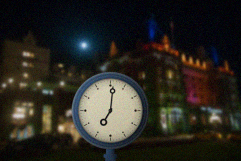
7:01
